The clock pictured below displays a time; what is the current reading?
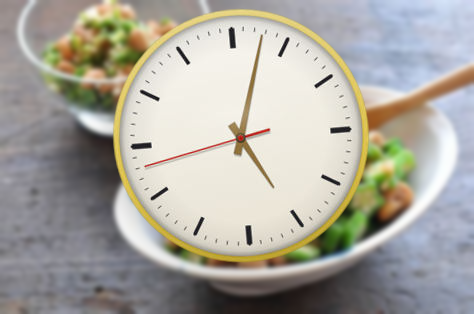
5:02:43
